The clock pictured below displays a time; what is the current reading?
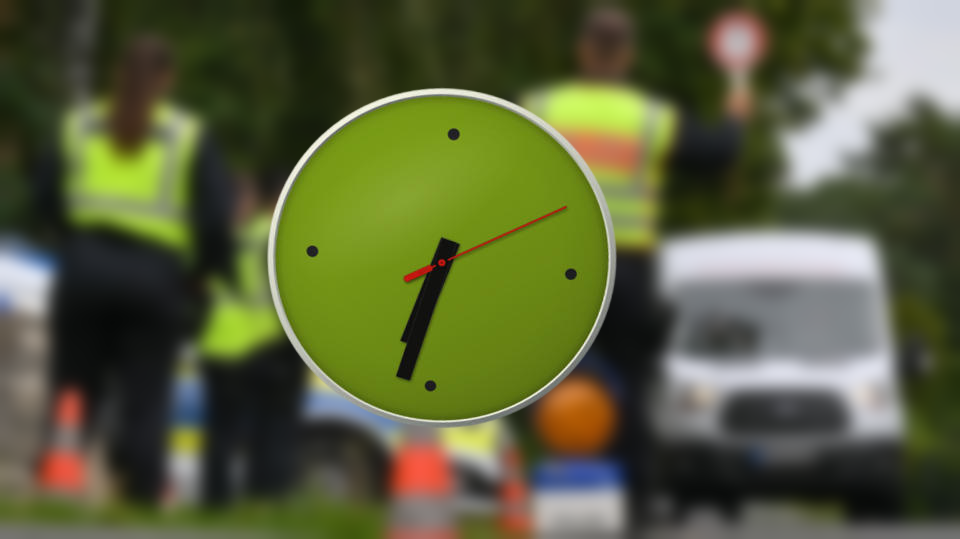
6:32:10
